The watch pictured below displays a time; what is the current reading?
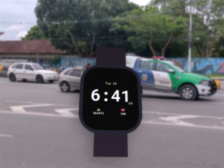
6:41
